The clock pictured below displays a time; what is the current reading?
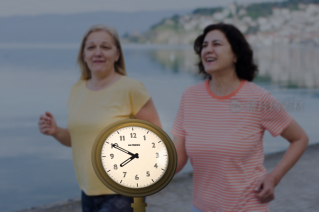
7:50
